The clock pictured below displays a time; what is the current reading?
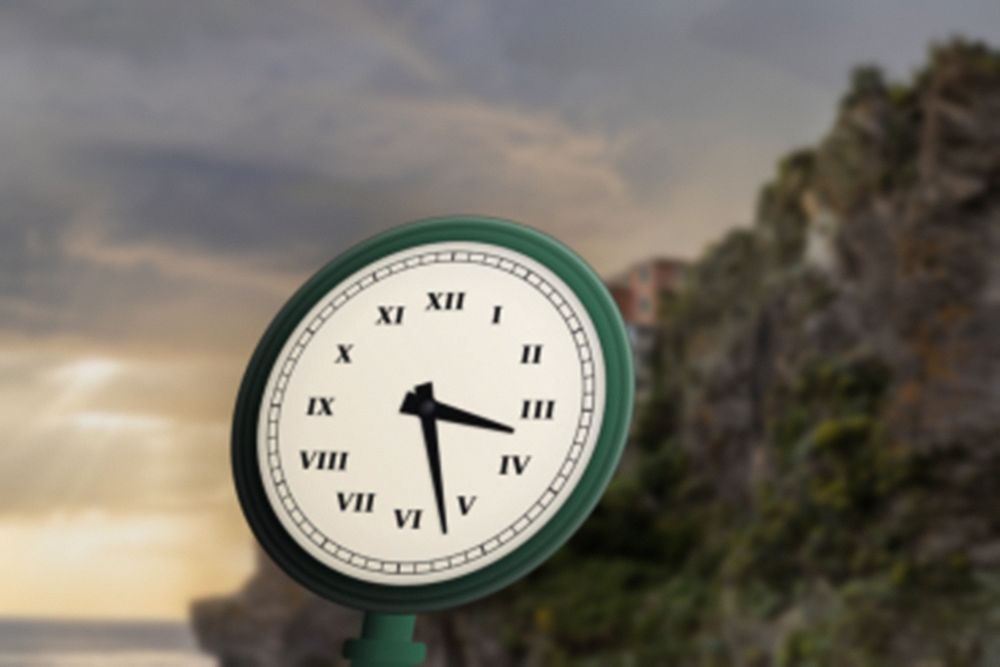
3:27
